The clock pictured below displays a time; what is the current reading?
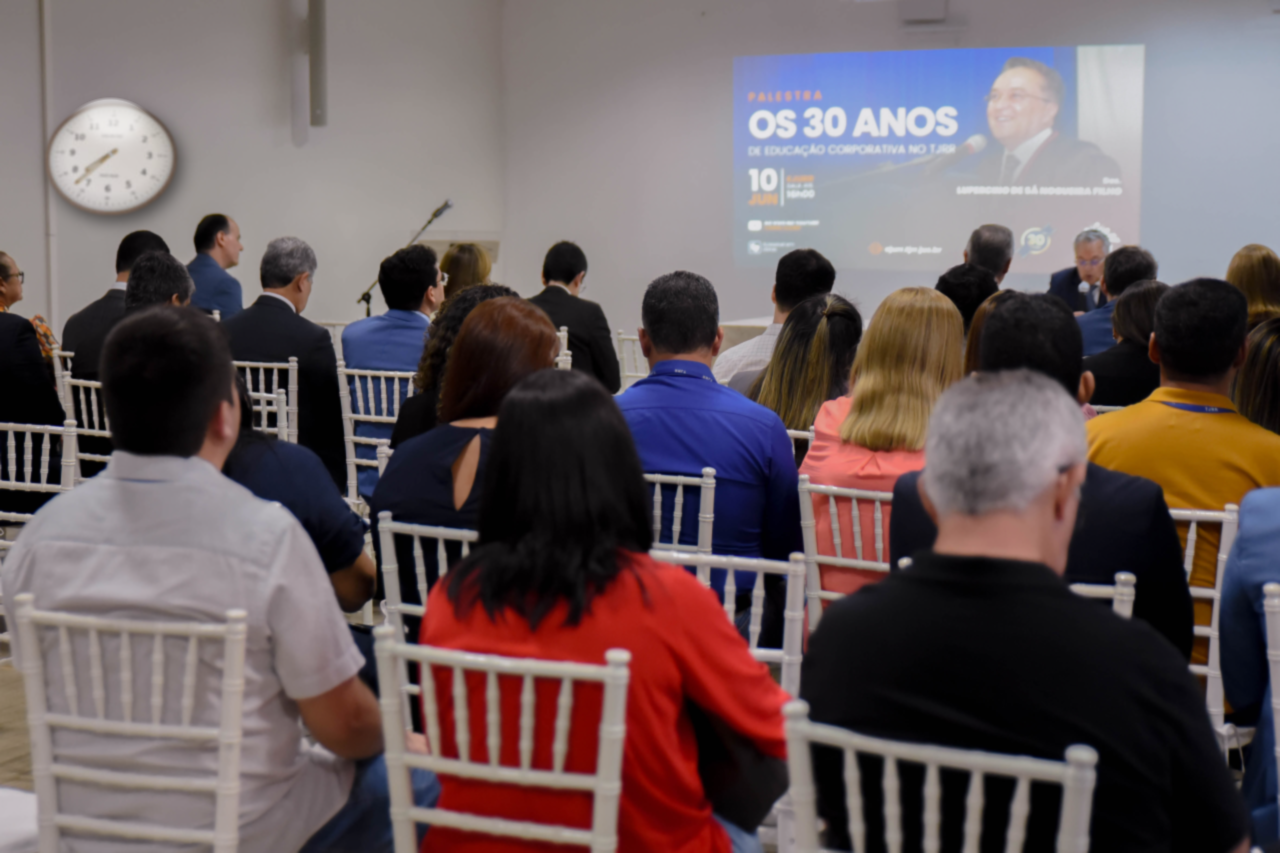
7:37
